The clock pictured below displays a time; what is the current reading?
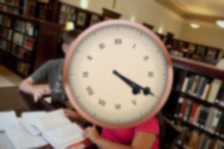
4:20
